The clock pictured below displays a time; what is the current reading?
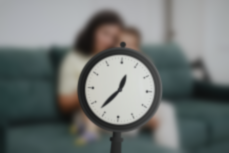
12:37
